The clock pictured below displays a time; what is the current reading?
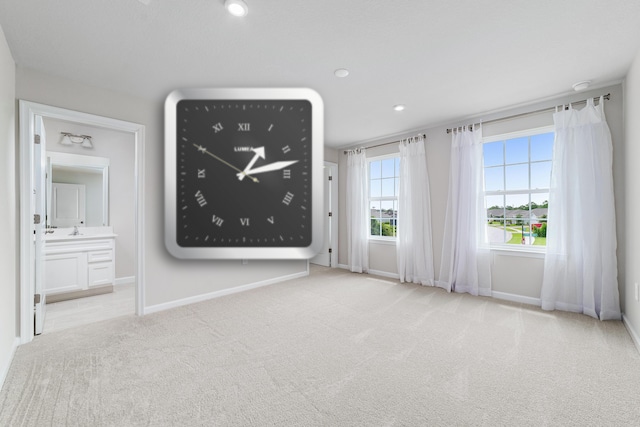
1:12:50
